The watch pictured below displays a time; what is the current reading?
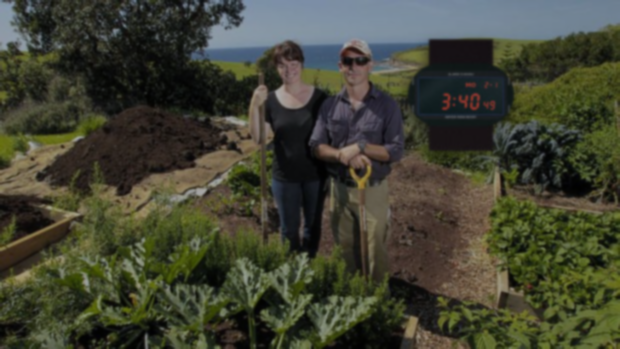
3:40
